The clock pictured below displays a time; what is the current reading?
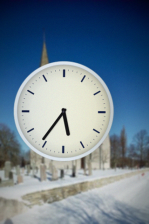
5:36
